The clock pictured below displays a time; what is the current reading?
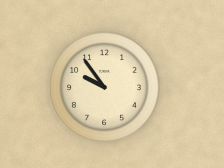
9:54
